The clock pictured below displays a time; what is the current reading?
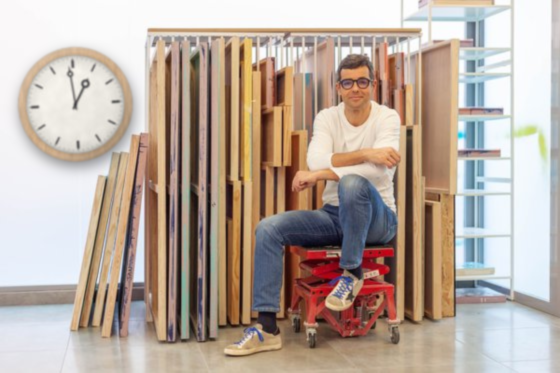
12:59
